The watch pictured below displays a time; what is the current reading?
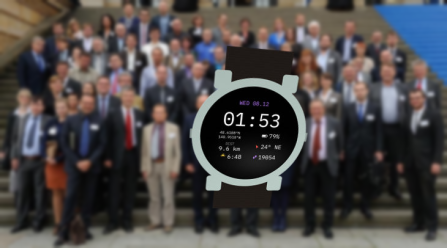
1:53
